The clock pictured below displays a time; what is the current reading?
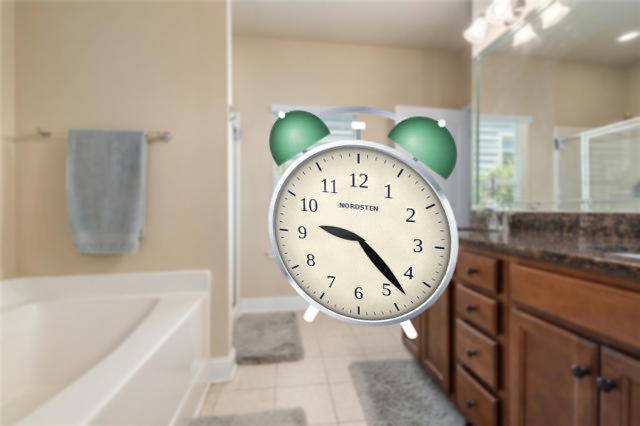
9:23
